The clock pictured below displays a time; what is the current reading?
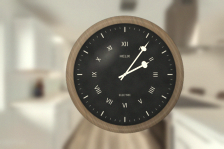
2:06
